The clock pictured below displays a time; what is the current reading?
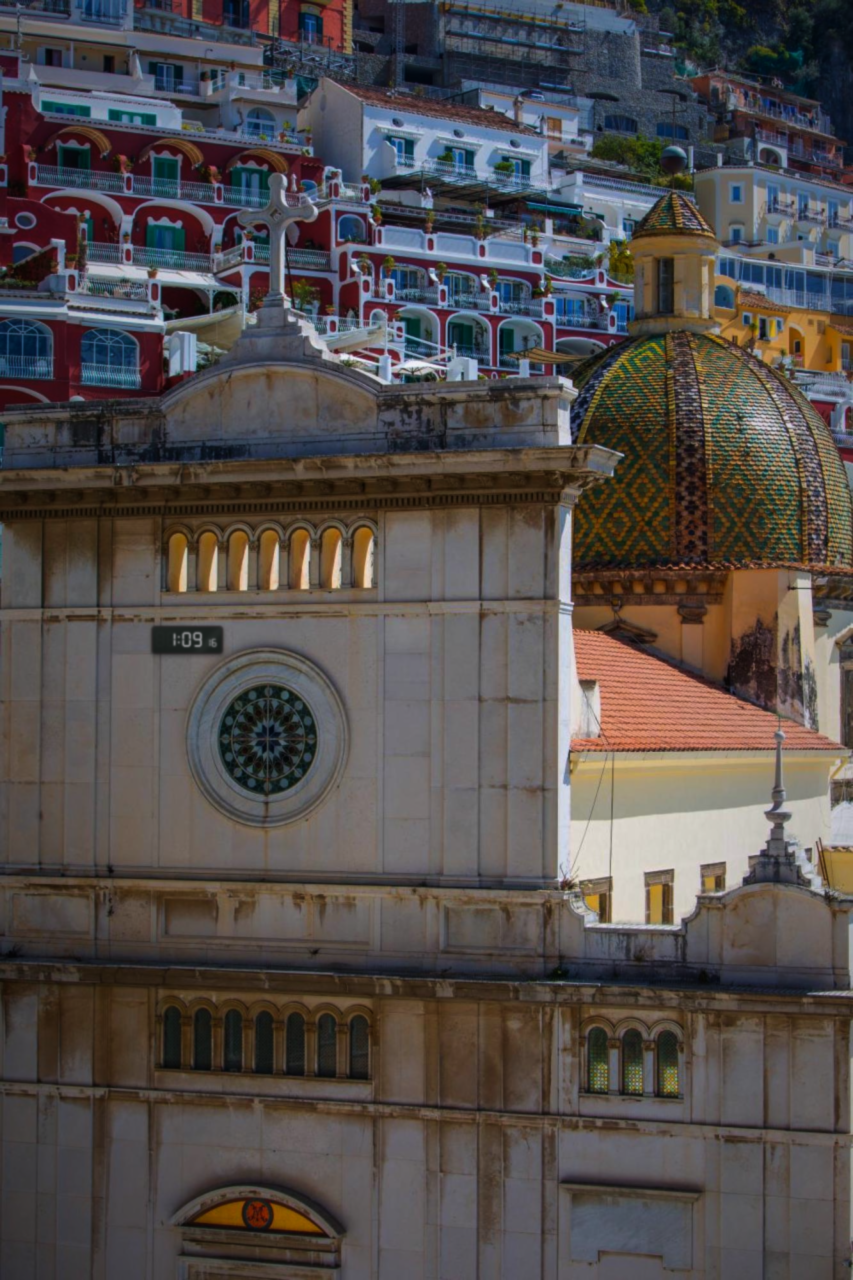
1:09
